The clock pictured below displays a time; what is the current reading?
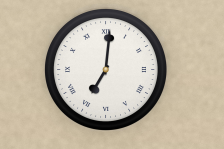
7:01
